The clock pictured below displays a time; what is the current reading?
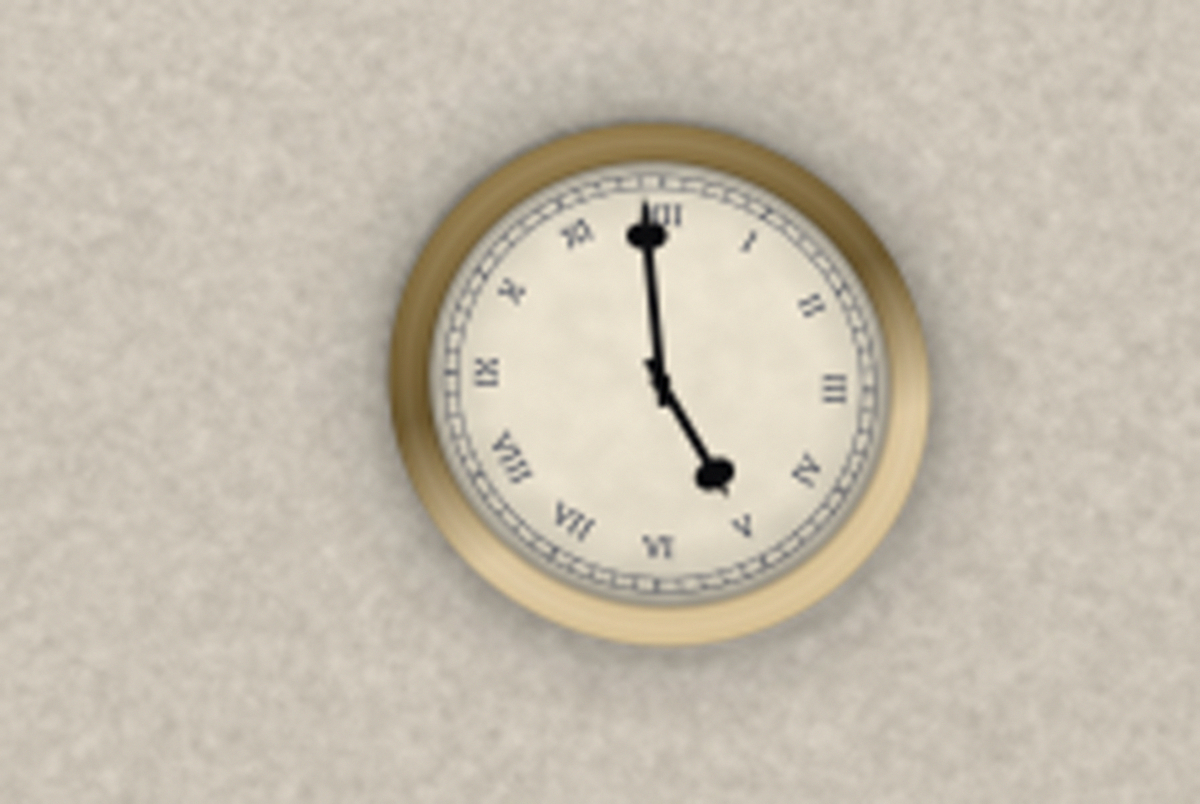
4:59
